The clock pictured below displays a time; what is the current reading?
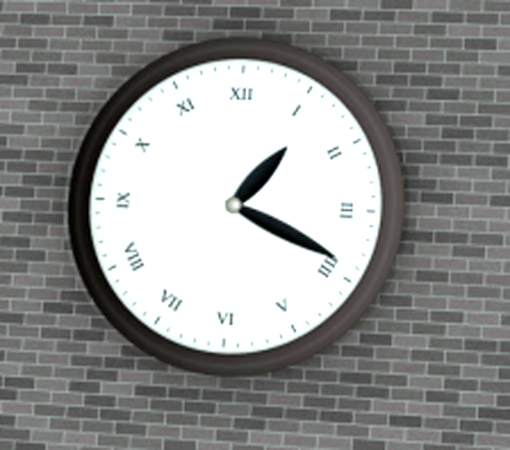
1:19
